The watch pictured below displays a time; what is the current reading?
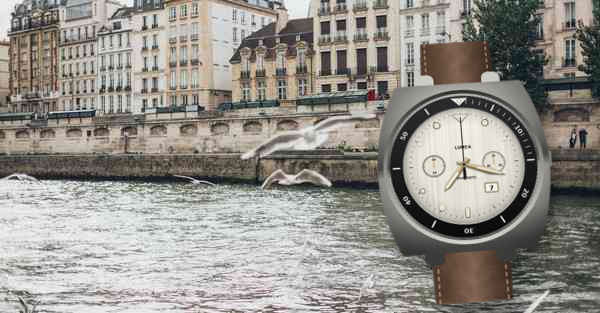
7:18
